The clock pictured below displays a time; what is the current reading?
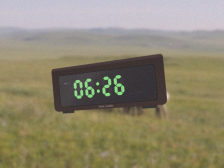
6:26
